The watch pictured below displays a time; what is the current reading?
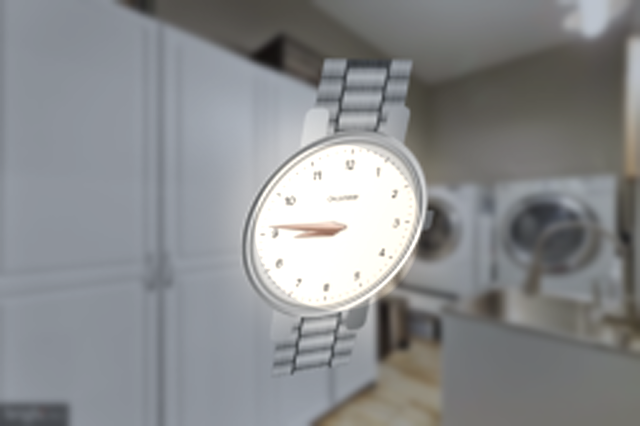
8:46
